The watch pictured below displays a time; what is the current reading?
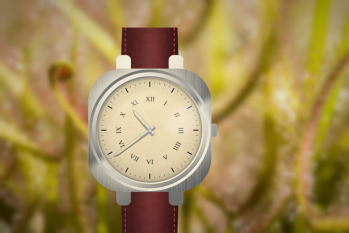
10:39
